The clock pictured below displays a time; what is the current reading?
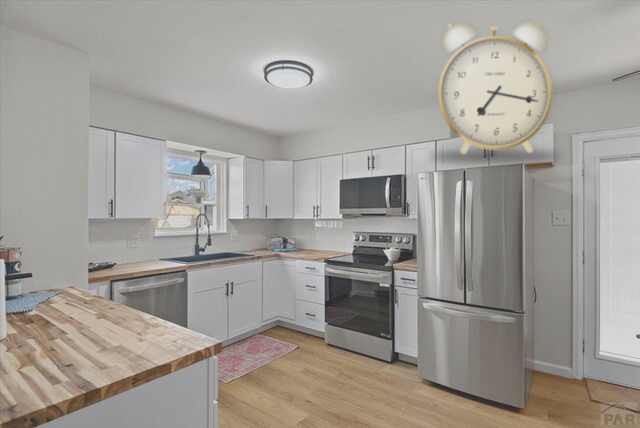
7:17
